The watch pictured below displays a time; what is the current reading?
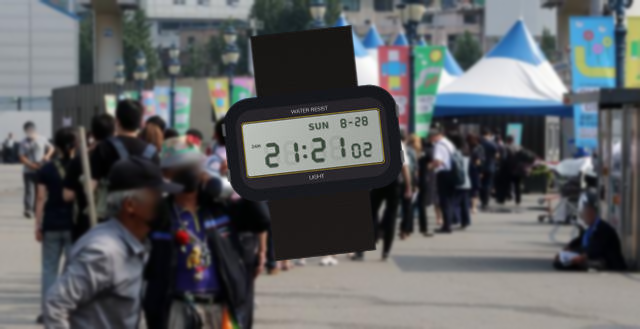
21:21:02
